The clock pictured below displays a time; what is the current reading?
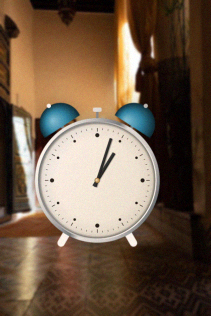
1:03
